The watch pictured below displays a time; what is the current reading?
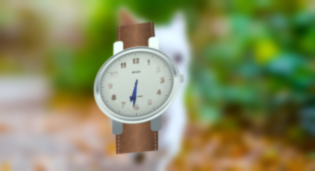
6:31
